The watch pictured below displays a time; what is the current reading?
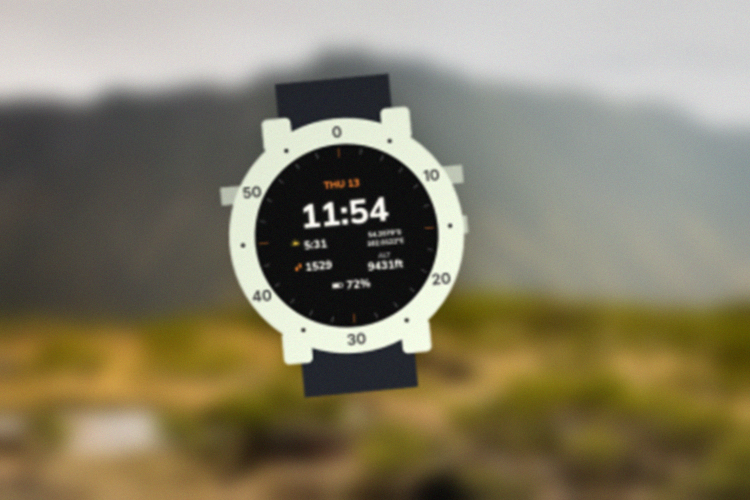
11:54
